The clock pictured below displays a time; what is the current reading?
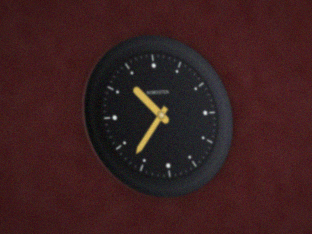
10:37
